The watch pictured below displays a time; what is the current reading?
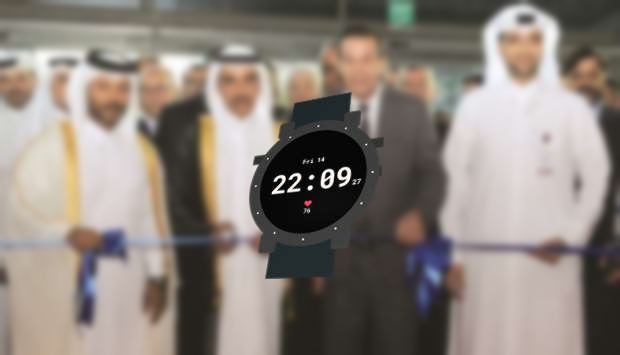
22:09
